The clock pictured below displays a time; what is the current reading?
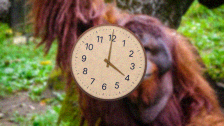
4:00
